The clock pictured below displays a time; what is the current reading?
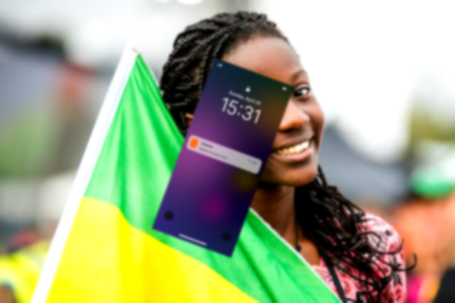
15:31
